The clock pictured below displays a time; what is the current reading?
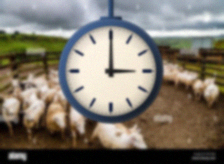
3:00
